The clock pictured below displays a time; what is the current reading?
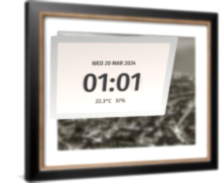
1:01
